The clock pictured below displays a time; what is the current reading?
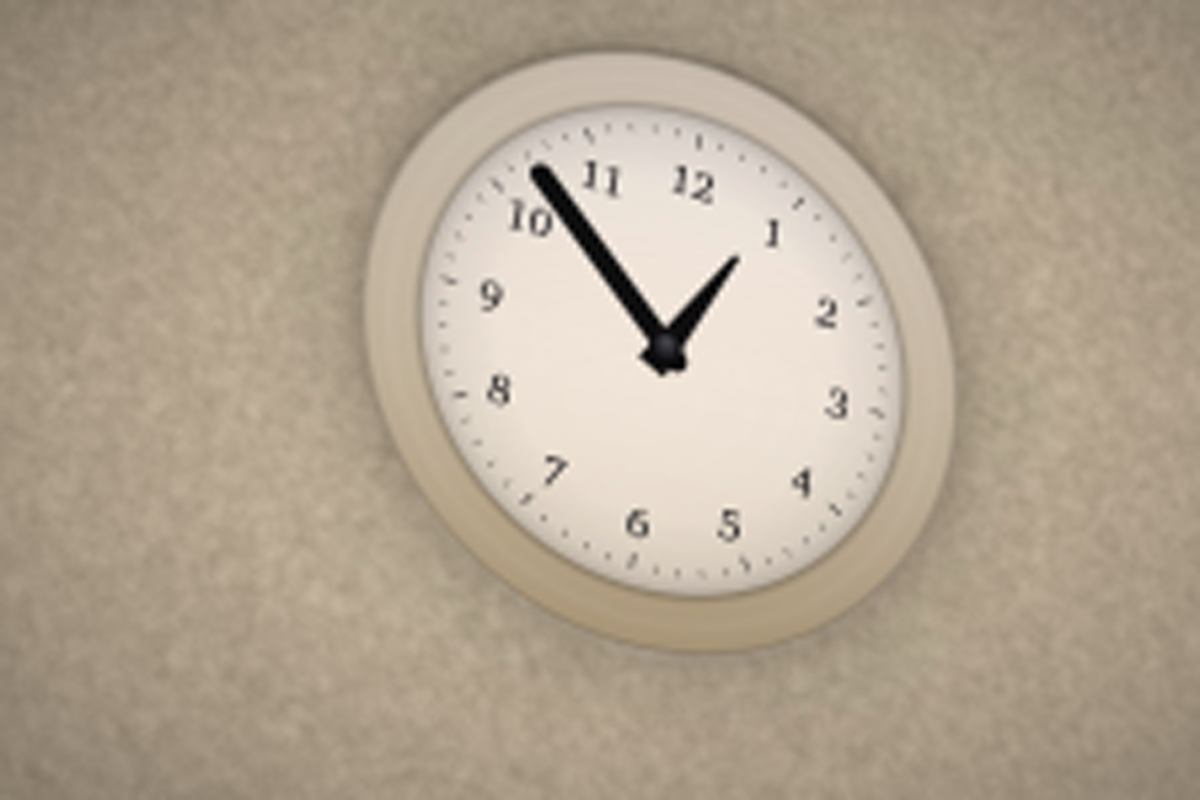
12:52
